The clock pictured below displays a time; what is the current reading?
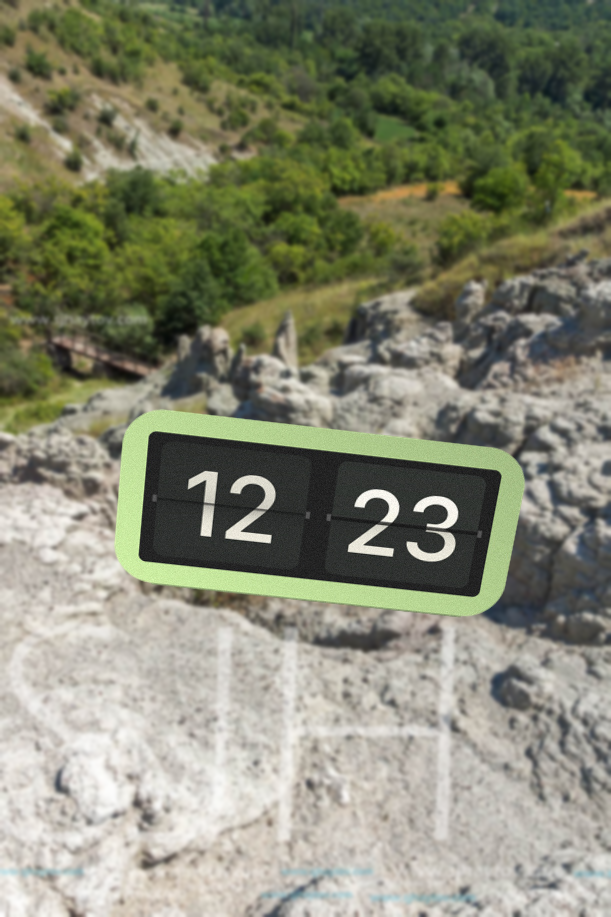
12:23
